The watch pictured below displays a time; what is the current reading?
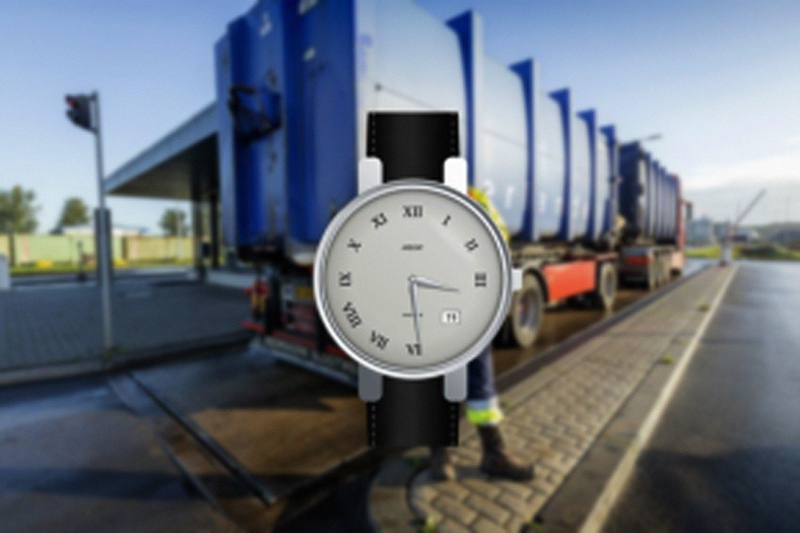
3:29
